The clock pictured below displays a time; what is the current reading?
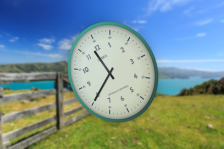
11:40
